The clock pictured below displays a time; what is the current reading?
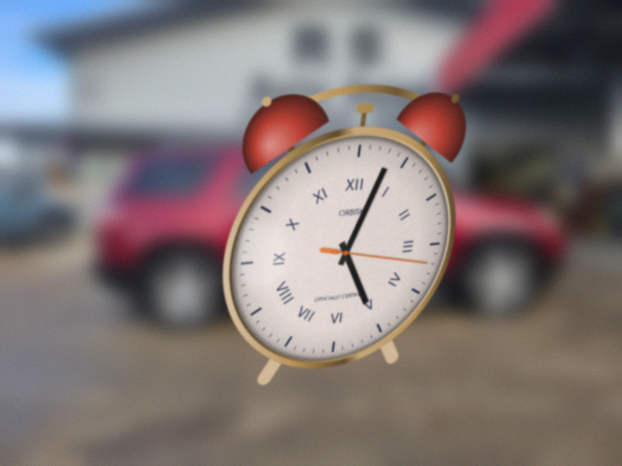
5:03:17
